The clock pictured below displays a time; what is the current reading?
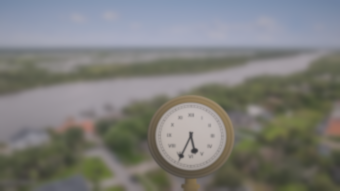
5:34
